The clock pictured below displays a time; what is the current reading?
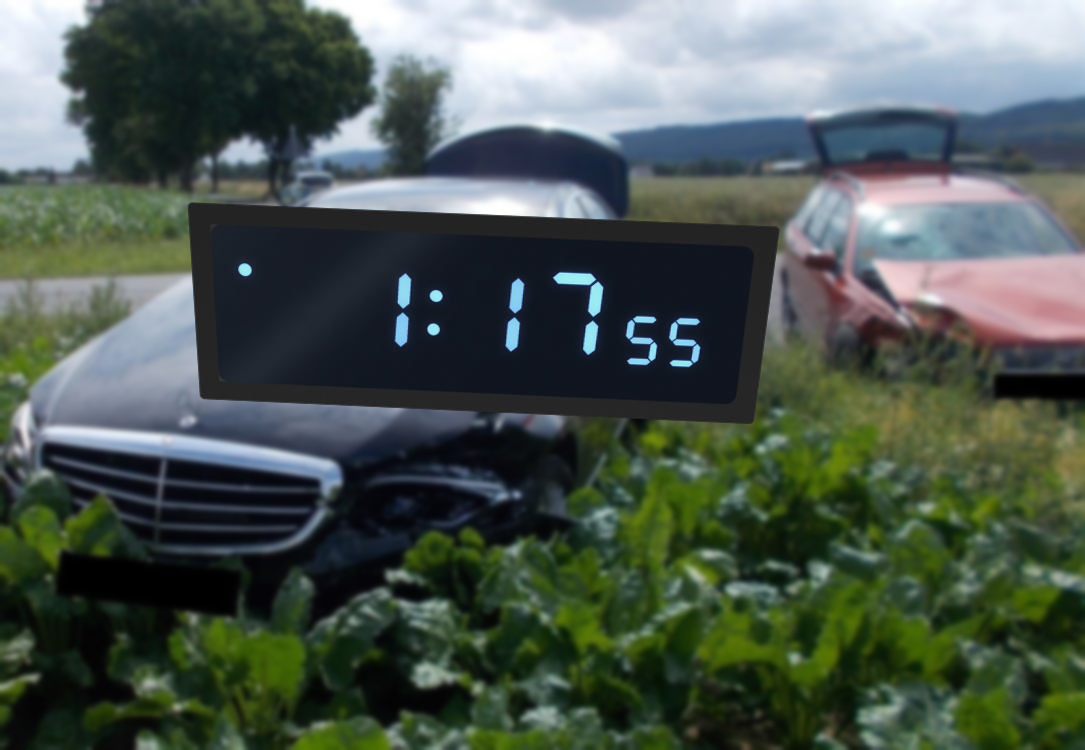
1:17:55
